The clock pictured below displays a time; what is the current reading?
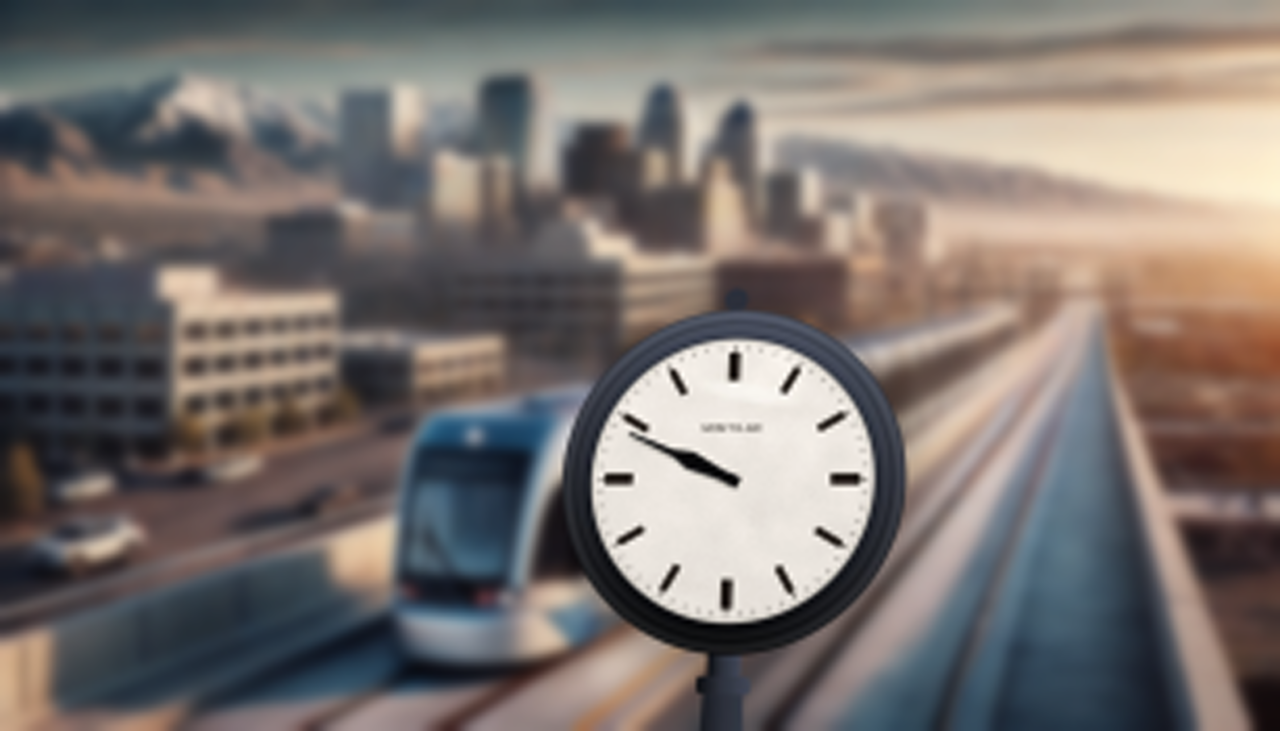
9:49
